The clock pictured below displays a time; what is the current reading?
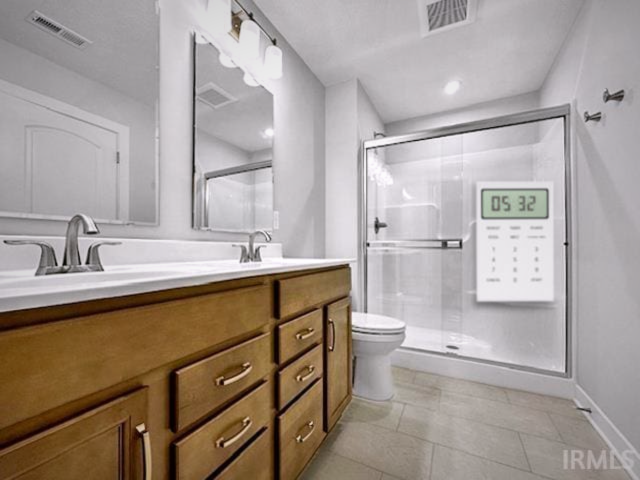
5:32
